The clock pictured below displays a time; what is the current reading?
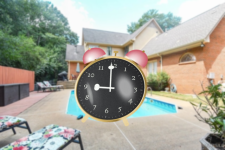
8:59
